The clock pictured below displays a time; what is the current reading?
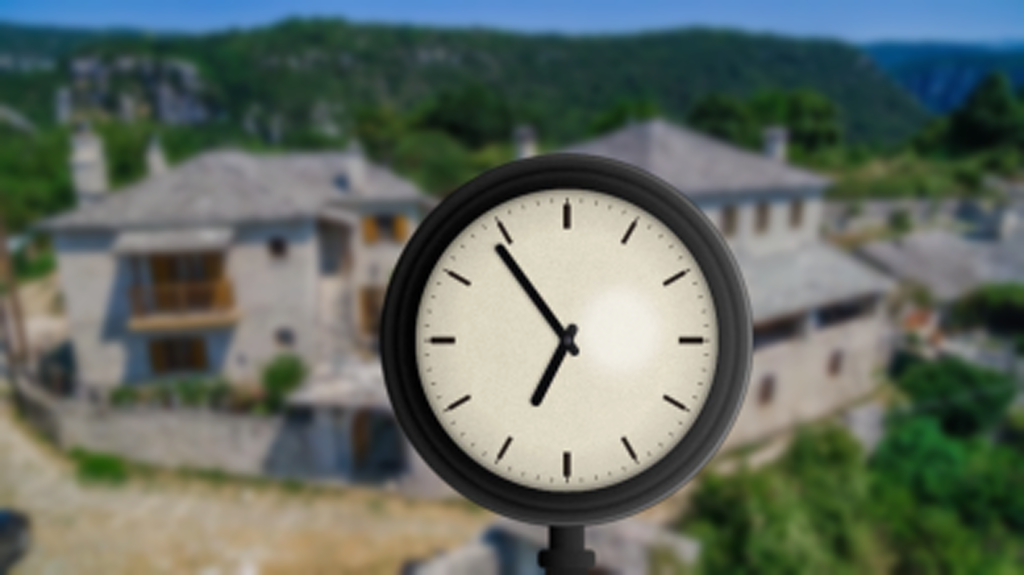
6:54
